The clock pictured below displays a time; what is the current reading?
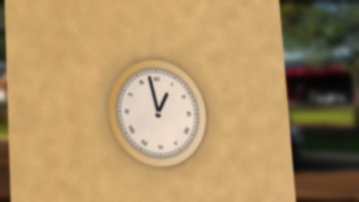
12:58
